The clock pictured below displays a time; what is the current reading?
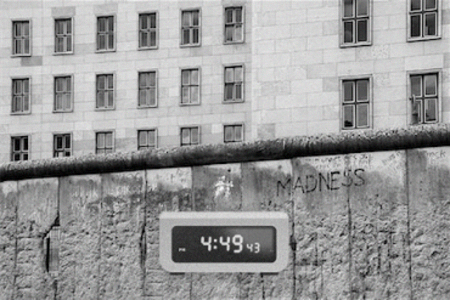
4:49:43
